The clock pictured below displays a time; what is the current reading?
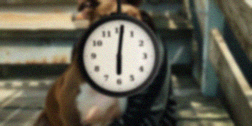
6:01
